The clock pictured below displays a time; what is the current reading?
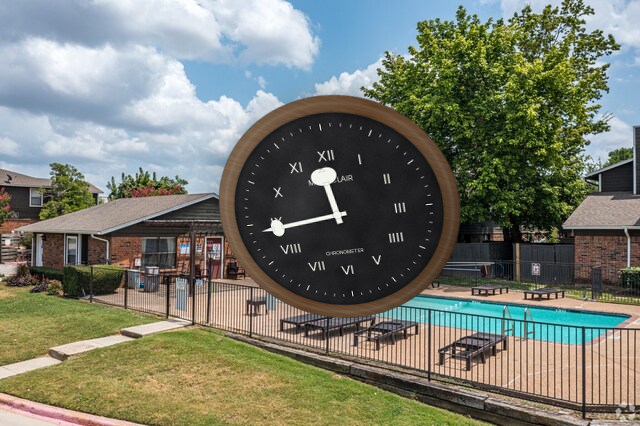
11:44
